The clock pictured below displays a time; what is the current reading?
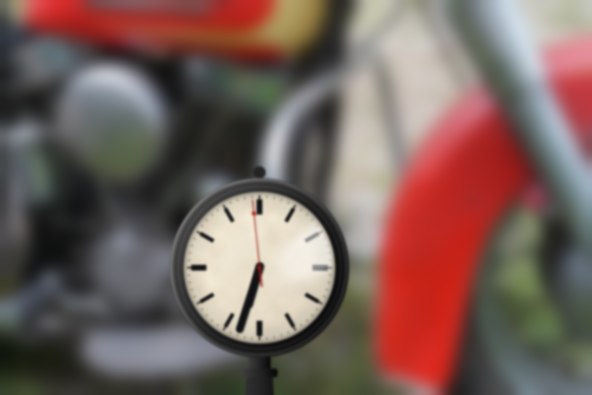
6:32:59
